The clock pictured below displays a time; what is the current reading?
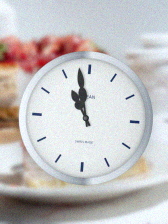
10:58
